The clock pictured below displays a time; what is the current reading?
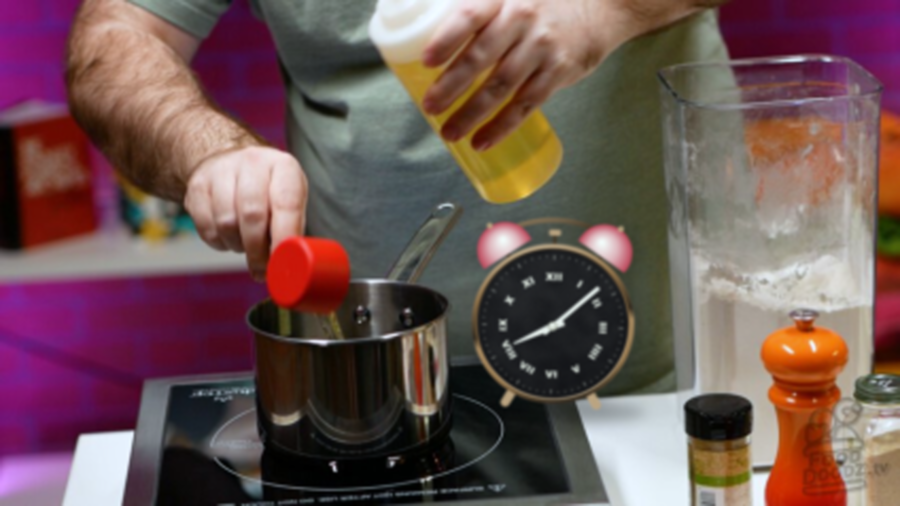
8:08
